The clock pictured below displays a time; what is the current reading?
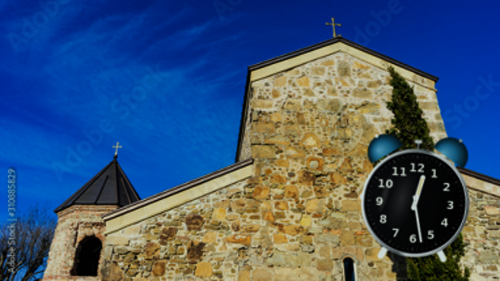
12:28
